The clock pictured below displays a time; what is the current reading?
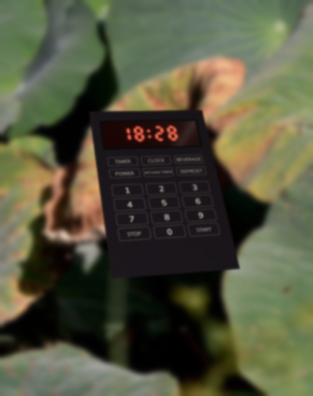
18:28
